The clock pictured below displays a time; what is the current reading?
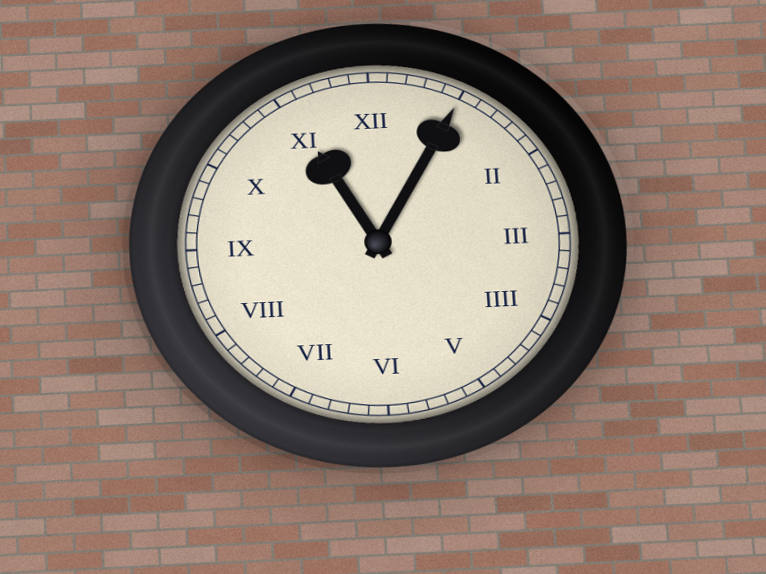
11:05
